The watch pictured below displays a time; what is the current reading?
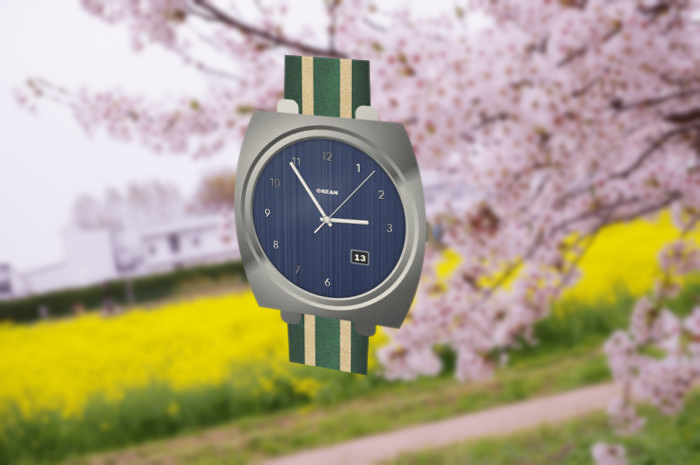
2:54:07
